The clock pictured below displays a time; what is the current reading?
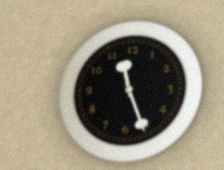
11:26
